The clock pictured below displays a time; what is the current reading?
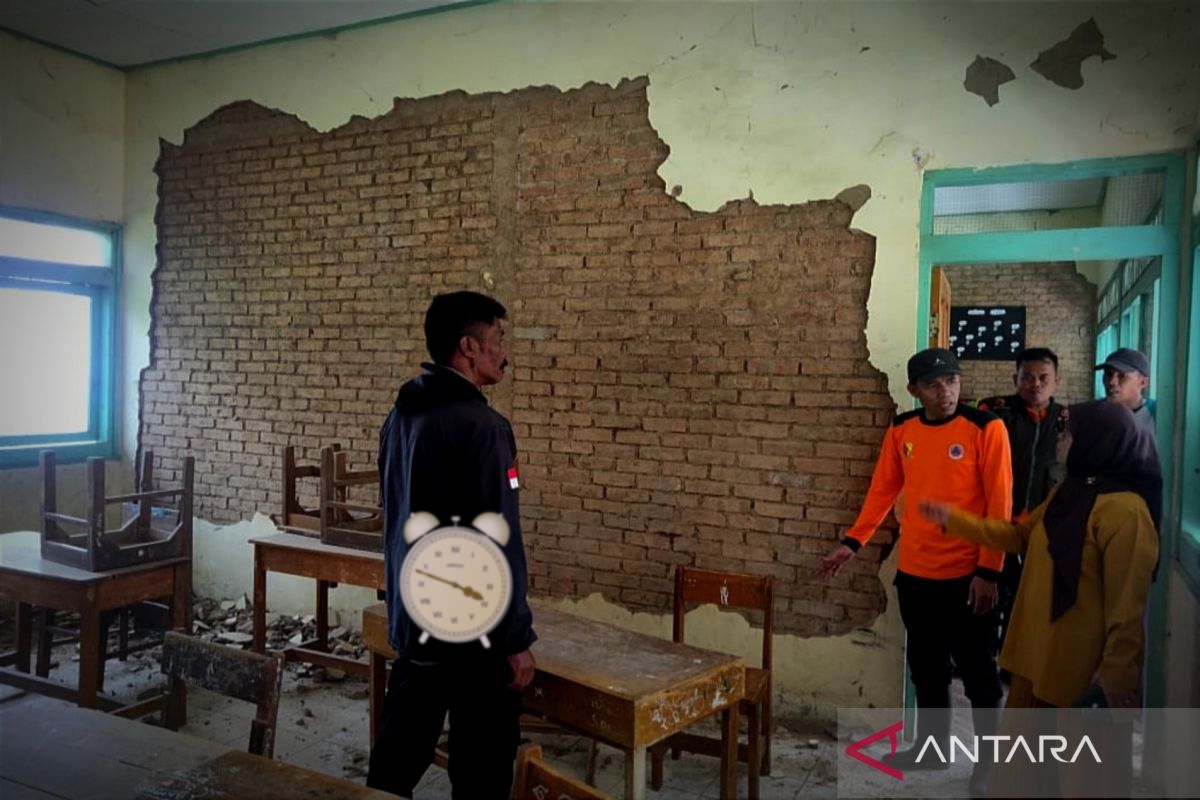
3:48
